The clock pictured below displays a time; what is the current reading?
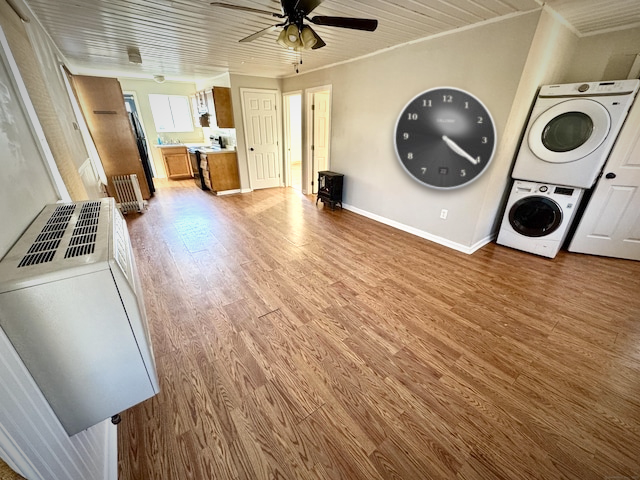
4:21
